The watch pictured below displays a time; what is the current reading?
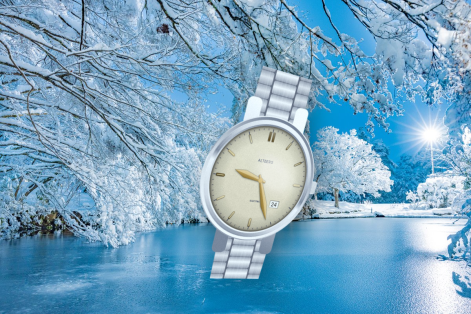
9:26
